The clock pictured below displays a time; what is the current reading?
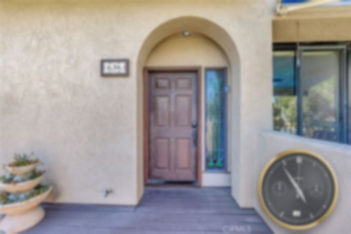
4:54
